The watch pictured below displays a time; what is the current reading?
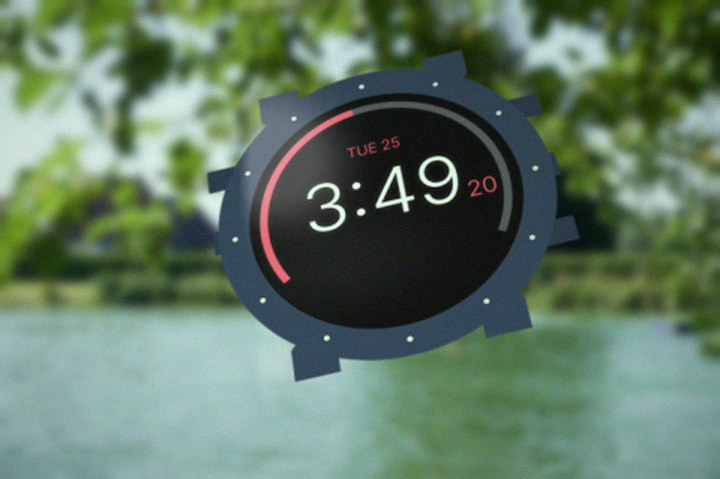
3:49:20
